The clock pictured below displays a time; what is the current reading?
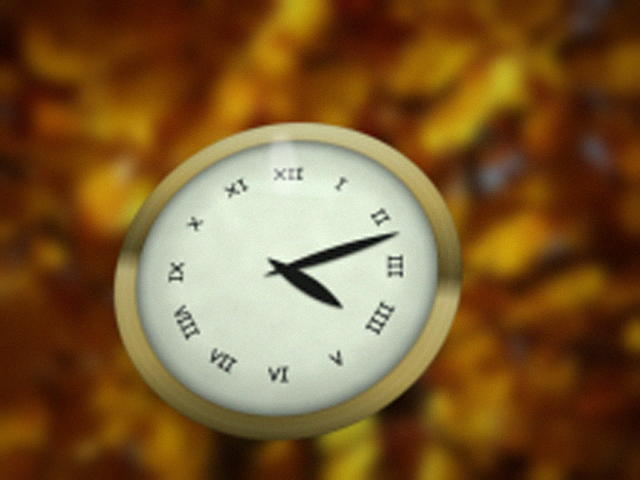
4:12
